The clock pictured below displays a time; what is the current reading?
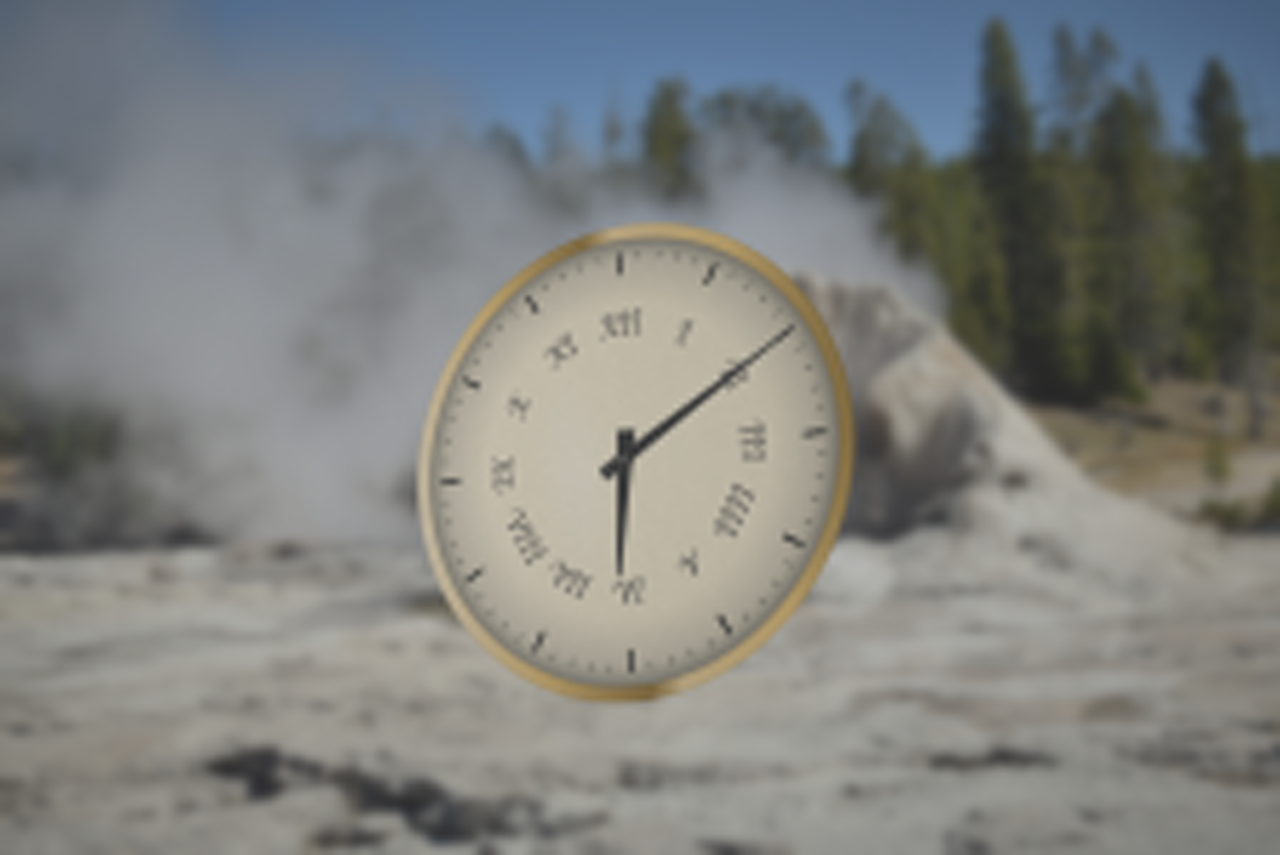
6:10
